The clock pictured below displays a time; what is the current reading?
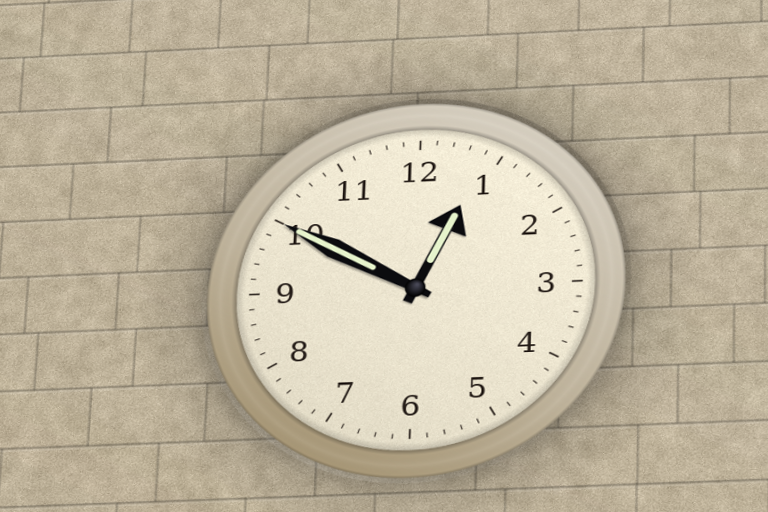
12:50
